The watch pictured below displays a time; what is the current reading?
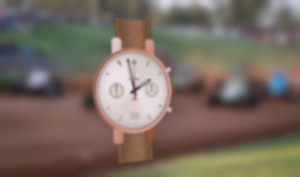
1:58
